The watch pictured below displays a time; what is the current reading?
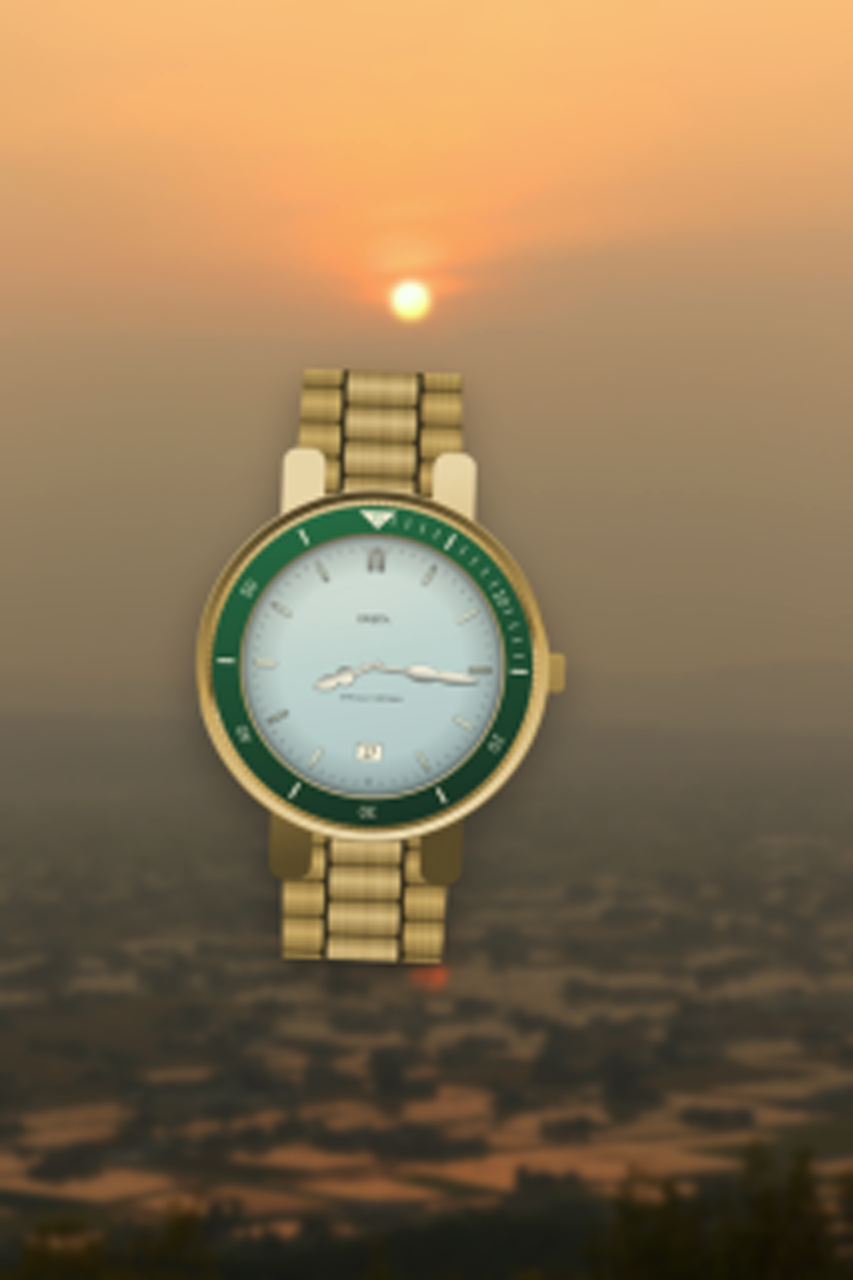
8:16
